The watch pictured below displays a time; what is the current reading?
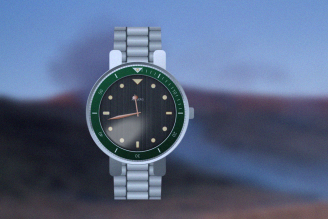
11:43
